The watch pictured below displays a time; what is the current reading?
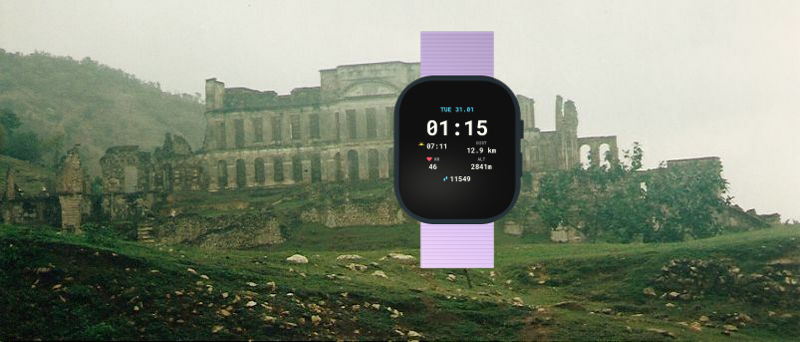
1:15
